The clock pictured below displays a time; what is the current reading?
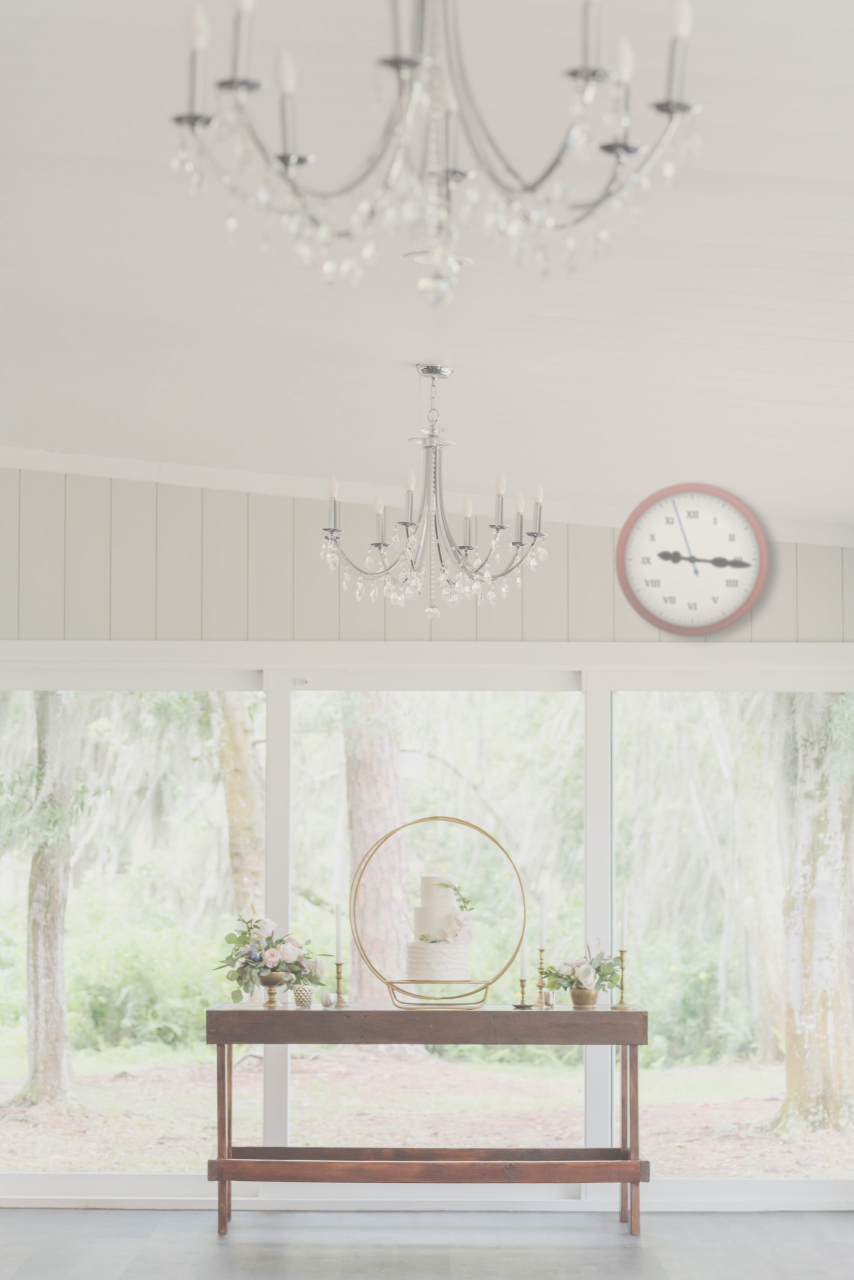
9:15:57
